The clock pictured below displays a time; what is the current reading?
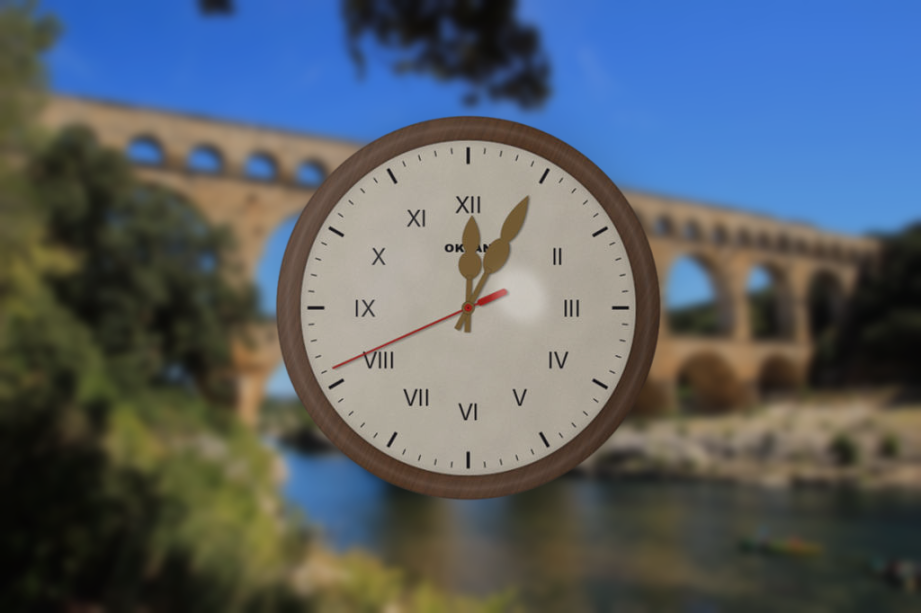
12:04:41
